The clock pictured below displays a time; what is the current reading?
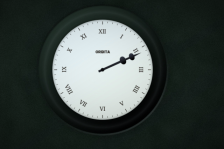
2:11
